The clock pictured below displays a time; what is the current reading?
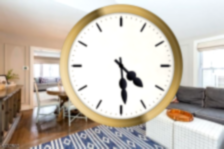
4:29
